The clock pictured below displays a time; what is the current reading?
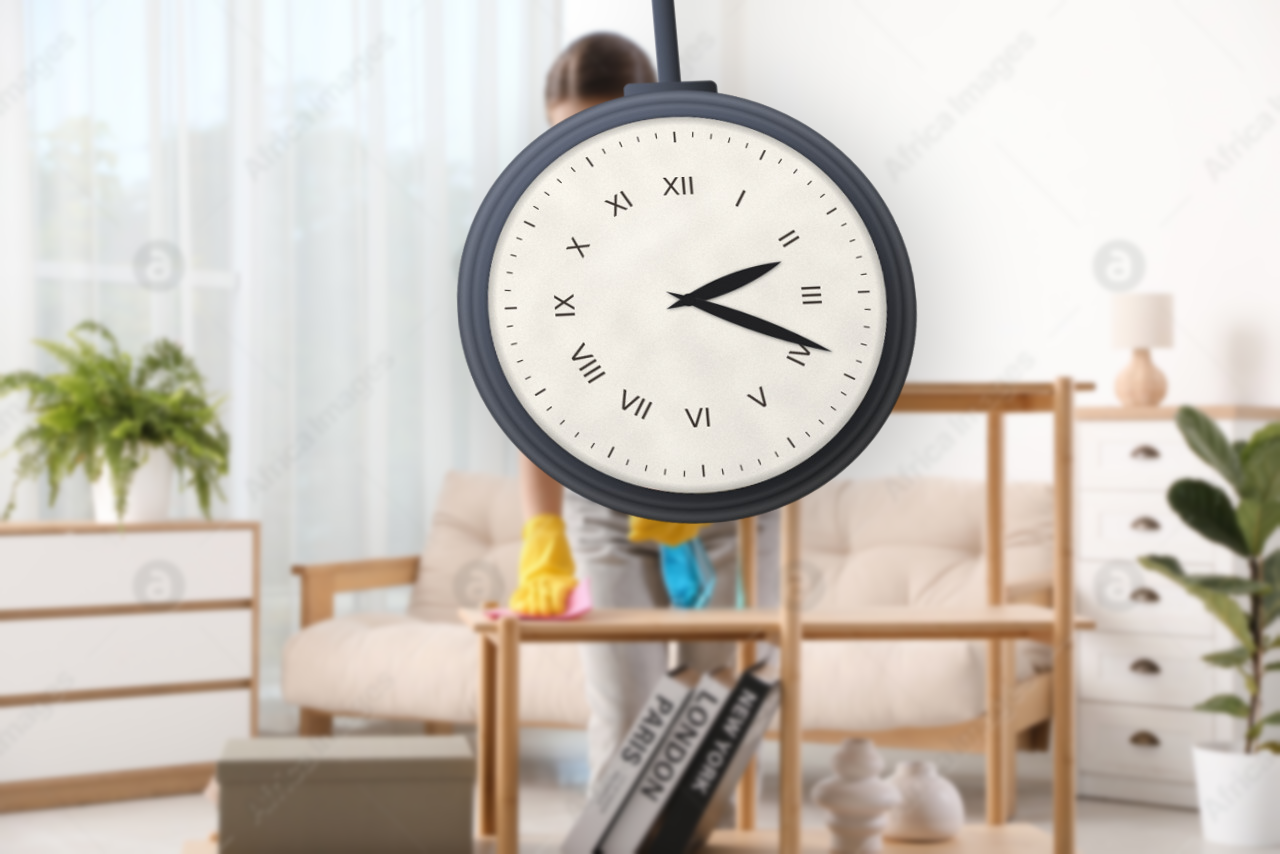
2:19
